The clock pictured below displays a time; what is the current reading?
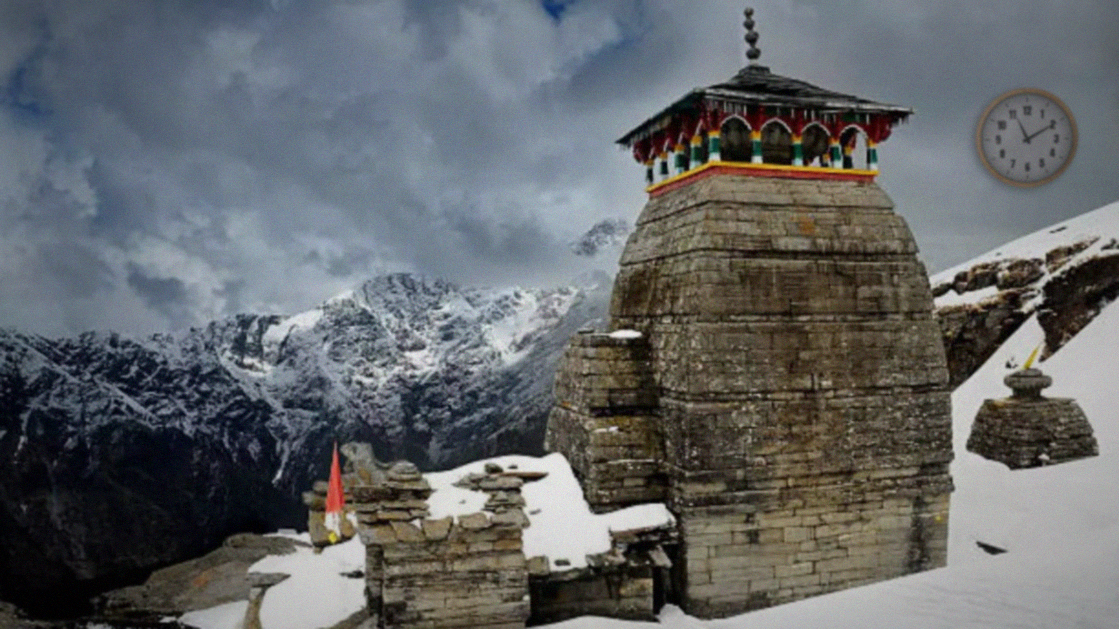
11:10
